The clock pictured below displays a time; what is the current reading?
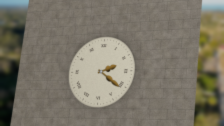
2:21
